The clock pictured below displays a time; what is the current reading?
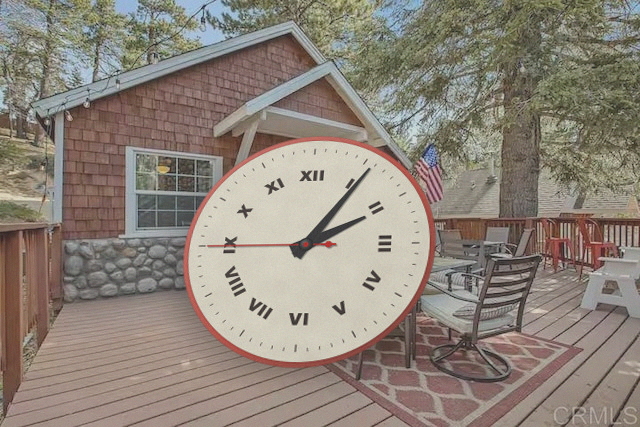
2:05:45
